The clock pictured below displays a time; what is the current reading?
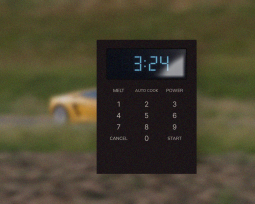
3:24
